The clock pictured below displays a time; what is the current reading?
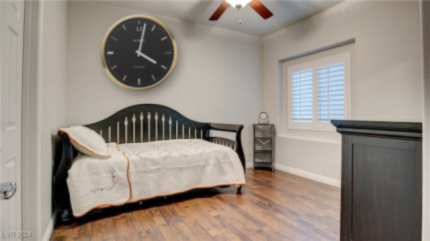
4:02
